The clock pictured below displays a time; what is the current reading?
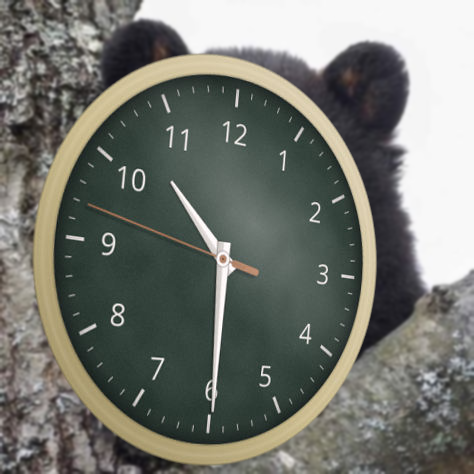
10:29:47
